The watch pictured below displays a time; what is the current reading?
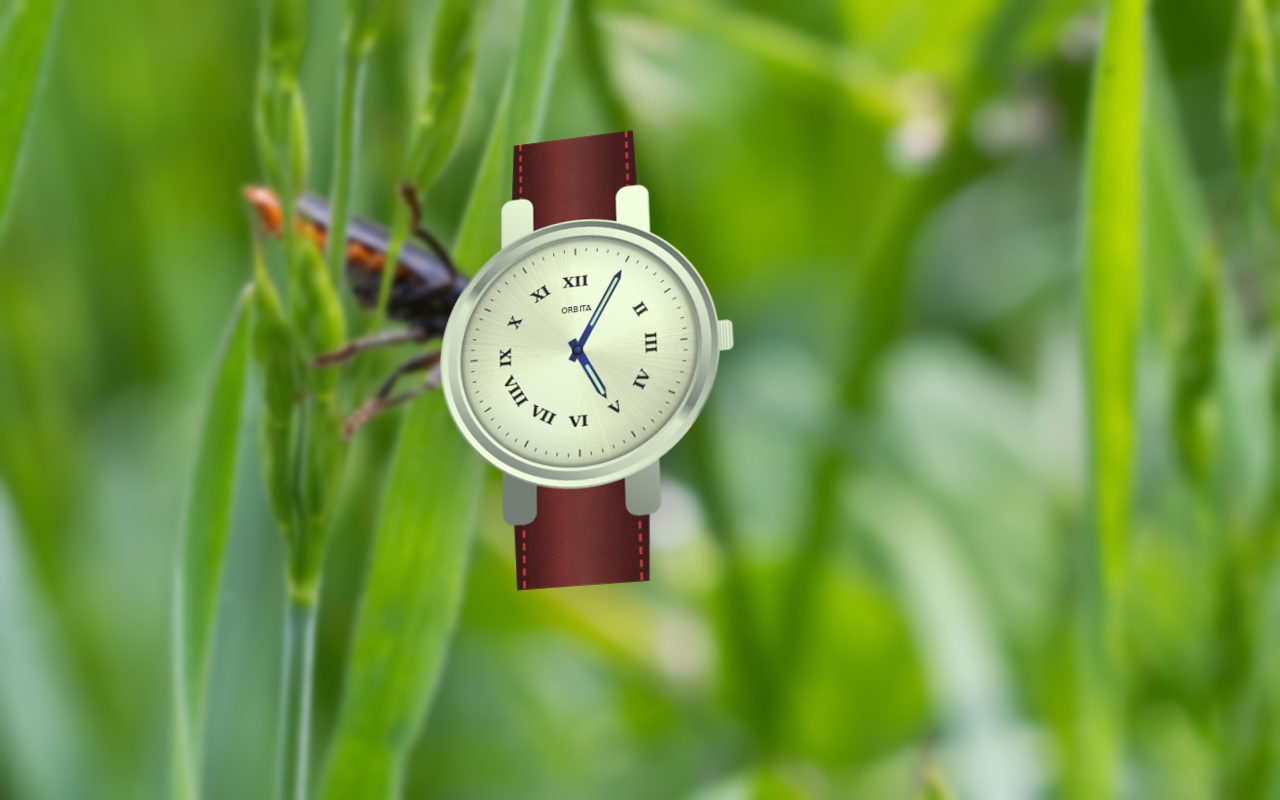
5:05
